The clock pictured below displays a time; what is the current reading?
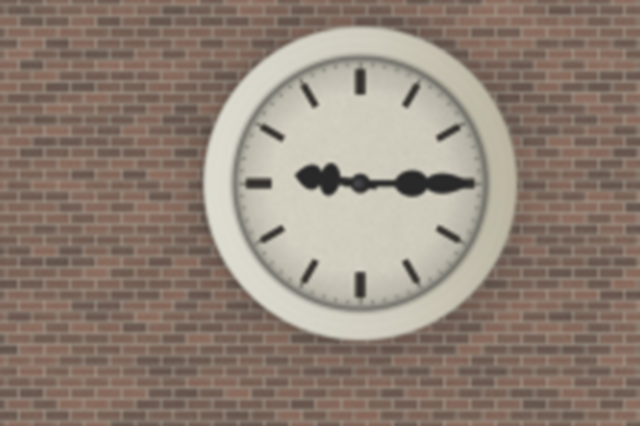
9:15
